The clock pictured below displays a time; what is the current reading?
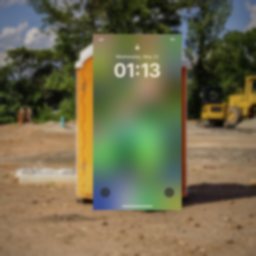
1:13
